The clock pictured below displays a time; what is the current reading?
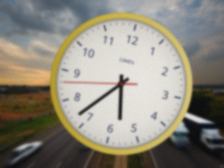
5:36:43
